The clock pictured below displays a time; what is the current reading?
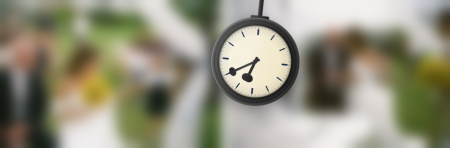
6:40
